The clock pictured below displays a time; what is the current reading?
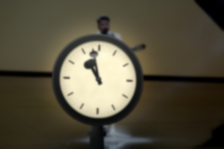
10:58
